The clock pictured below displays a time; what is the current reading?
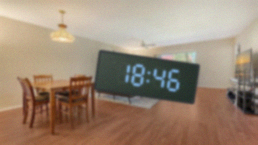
18:46
